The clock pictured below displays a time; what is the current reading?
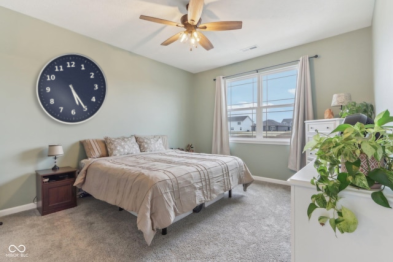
5:25
